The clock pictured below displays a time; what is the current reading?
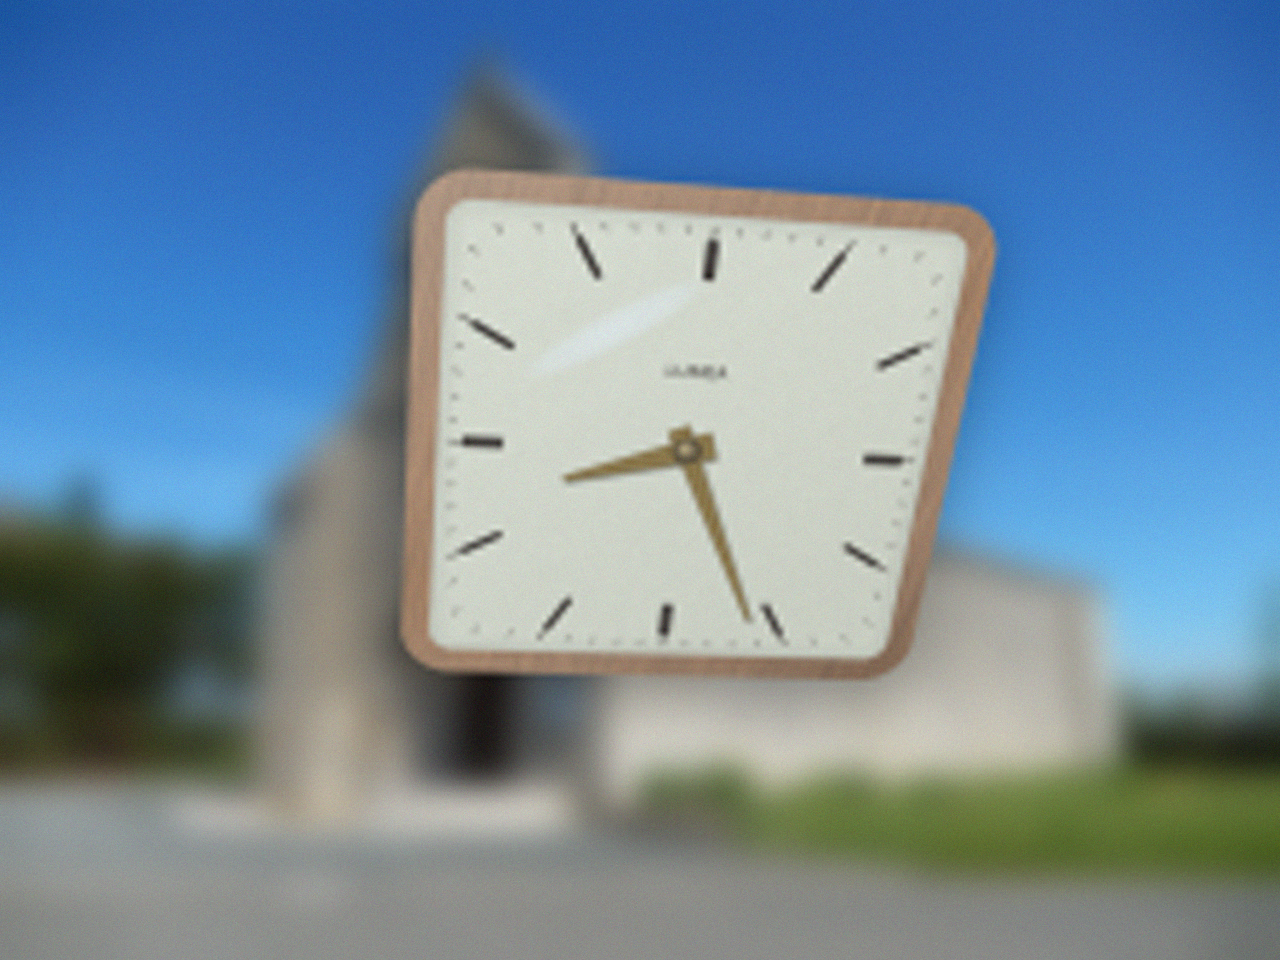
8:26
